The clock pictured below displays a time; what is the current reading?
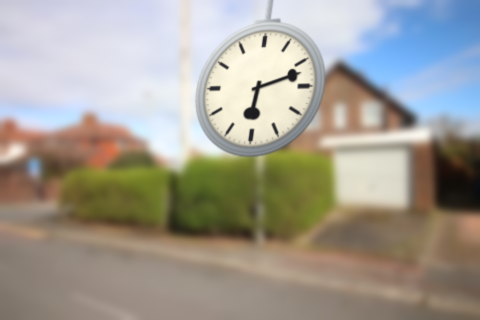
6:12
